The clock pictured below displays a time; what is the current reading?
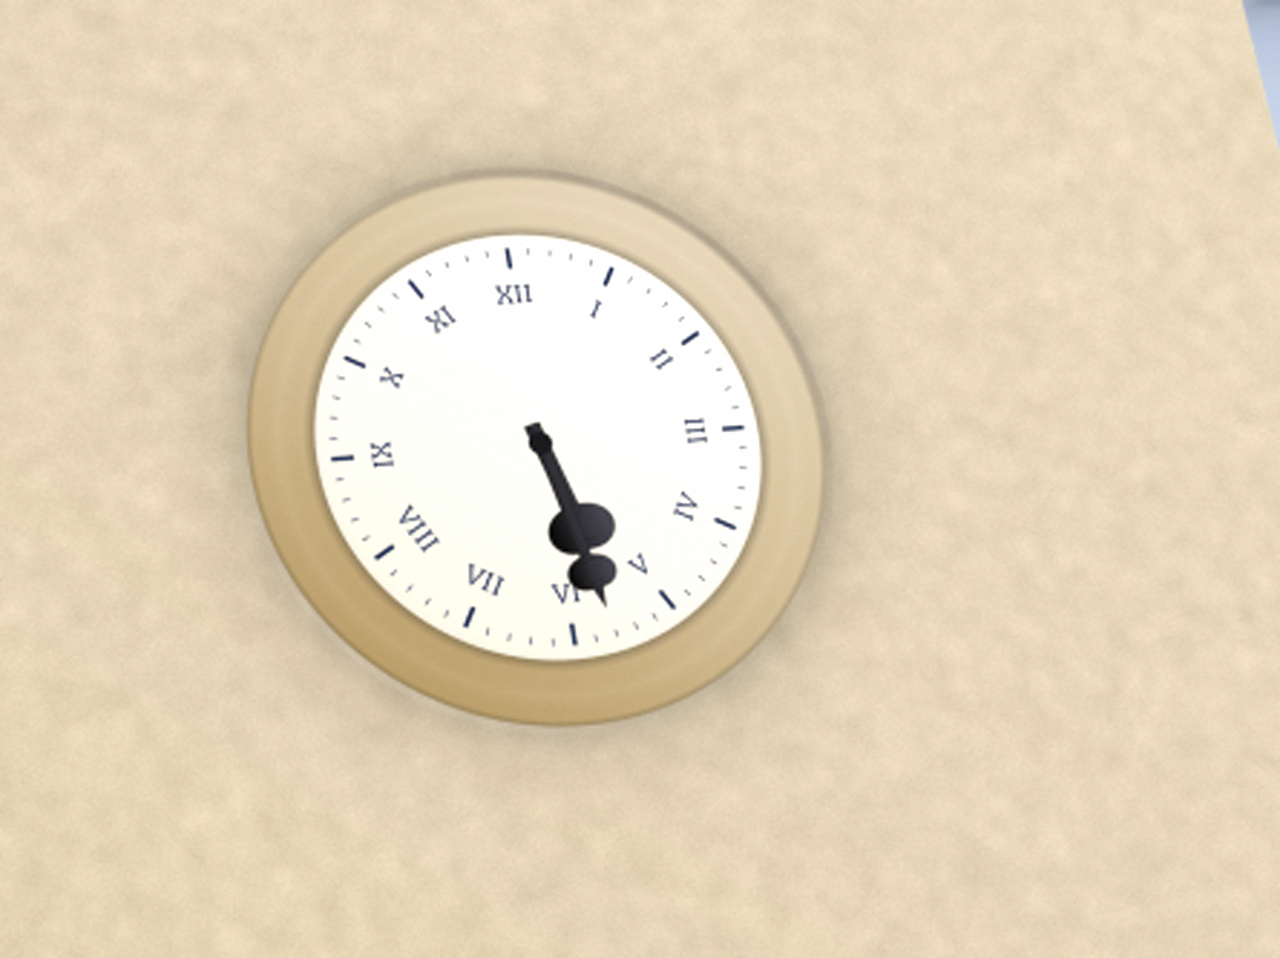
5:28
